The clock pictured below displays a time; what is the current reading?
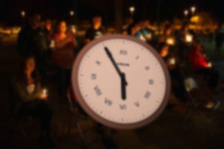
5:55
